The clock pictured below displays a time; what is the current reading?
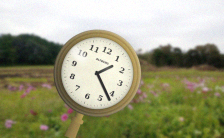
1:22
